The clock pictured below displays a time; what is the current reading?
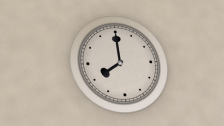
8:00
